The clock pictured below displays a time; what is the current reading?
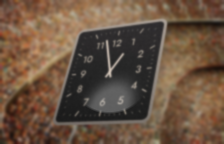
12:57
